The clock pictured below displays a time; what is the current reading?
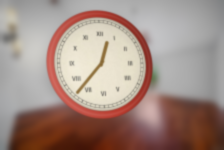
12:37
